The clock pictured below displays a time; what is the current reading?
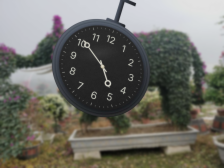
4:51
